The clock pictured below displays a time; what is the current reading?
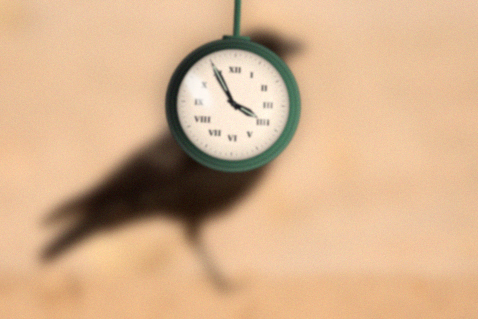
3:55
